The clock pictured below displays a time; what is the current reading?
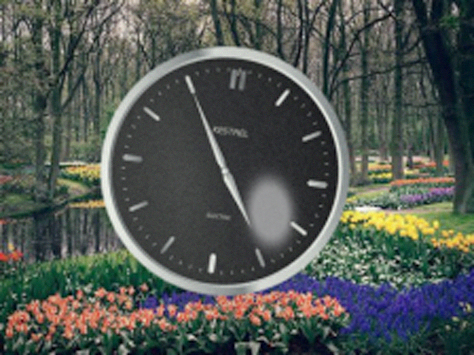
4:55
